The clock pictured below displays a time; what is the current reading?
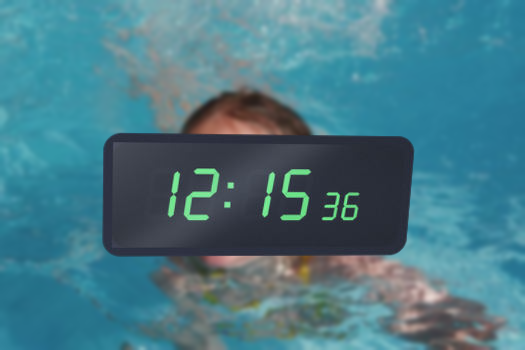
12:15:36
